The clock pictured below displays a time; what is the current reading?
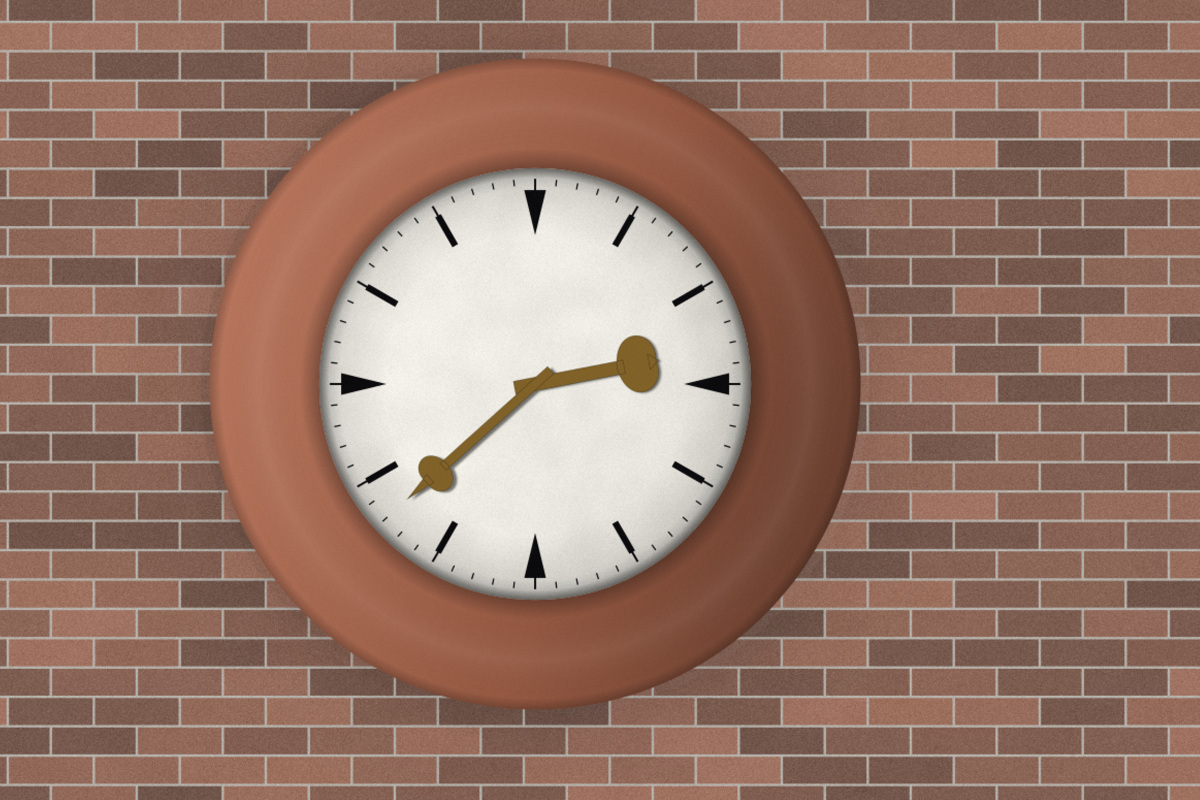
2:38
